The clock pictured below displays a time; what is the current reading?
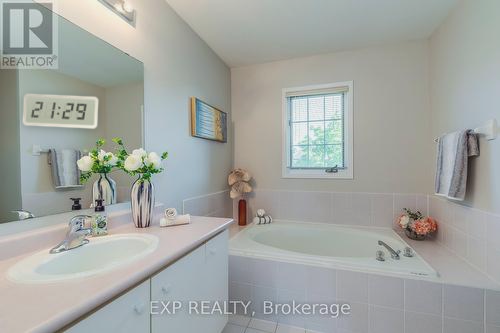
21:29
